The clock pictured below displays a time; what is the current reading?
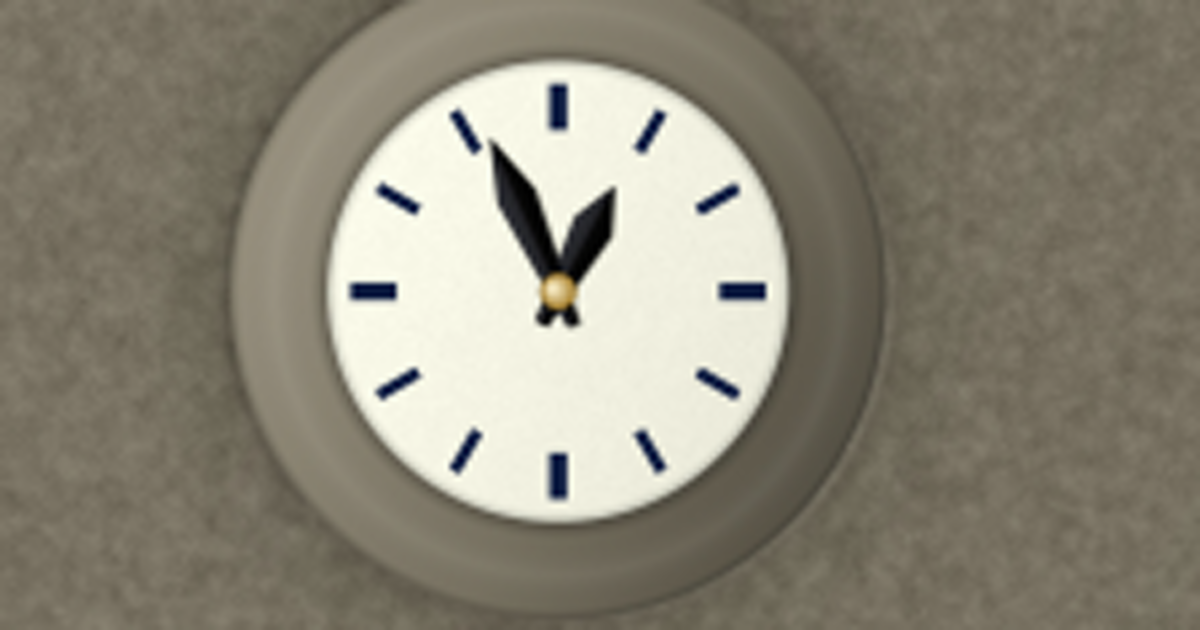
12:56
